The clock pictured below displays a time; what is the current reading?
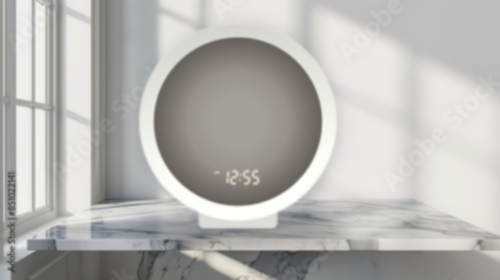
12:55
